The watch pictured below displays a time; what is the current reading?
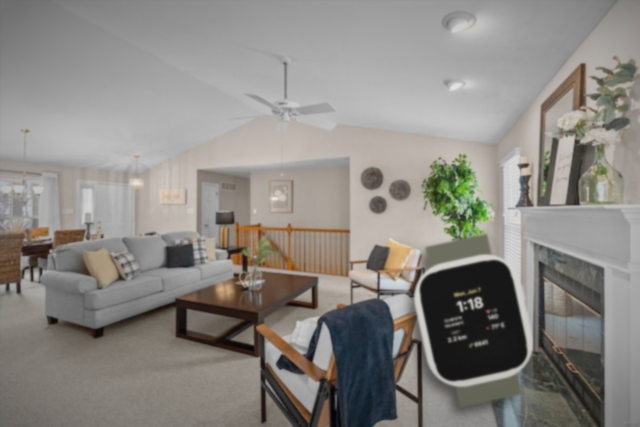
1:18
